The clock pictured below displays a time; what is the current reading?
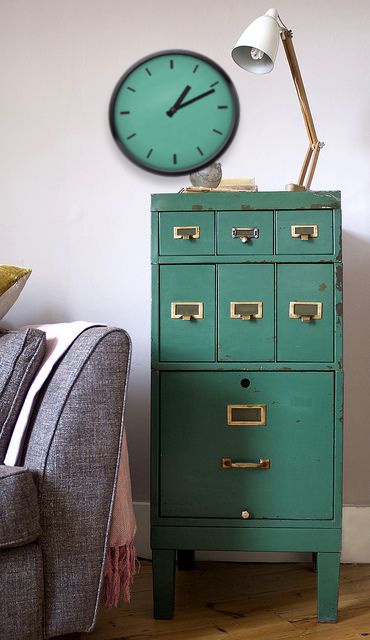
1:11
